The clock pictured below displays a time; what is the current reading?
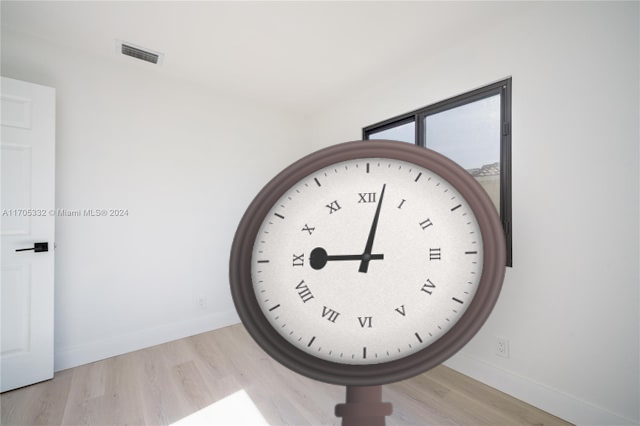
9:02
